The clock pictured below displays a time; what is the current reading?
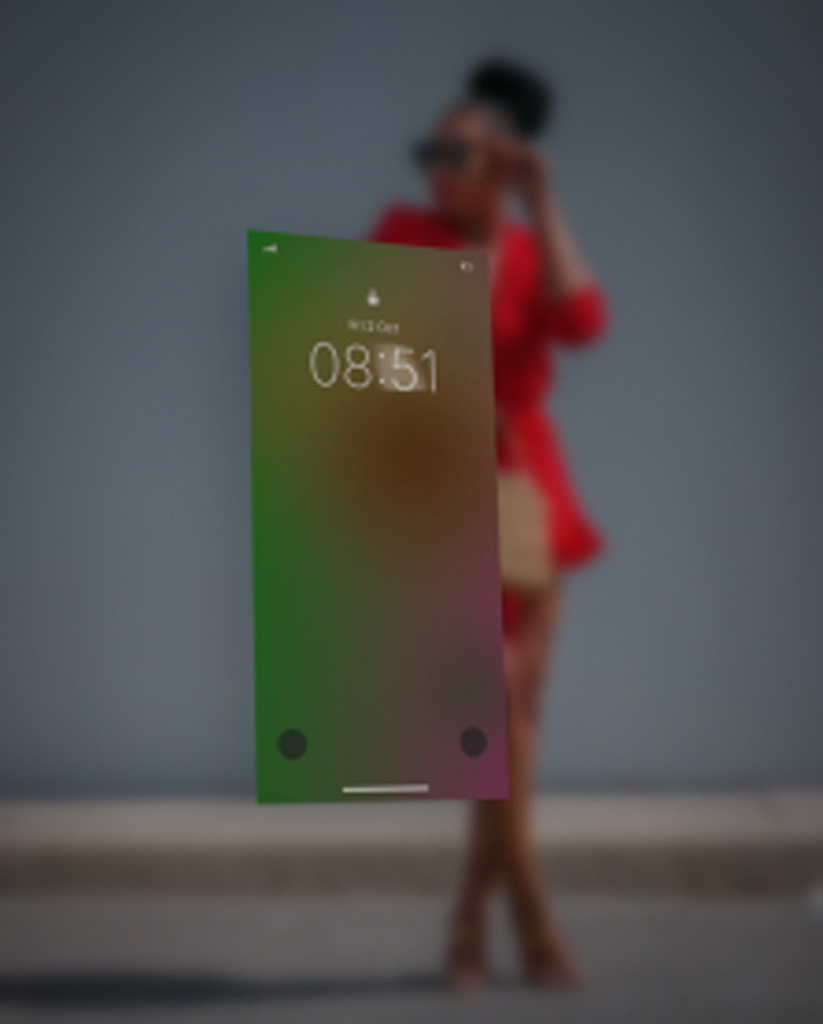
8:51
